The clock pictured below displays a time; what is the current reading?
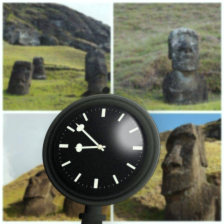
8:52
